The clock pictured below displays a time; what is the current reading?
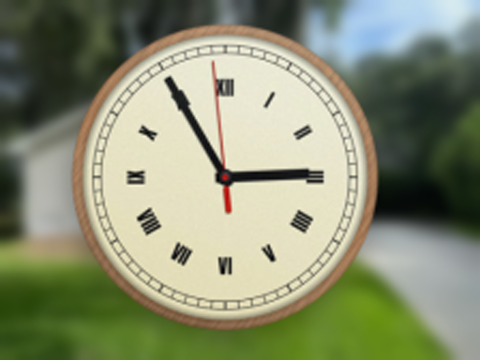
2:54:59
